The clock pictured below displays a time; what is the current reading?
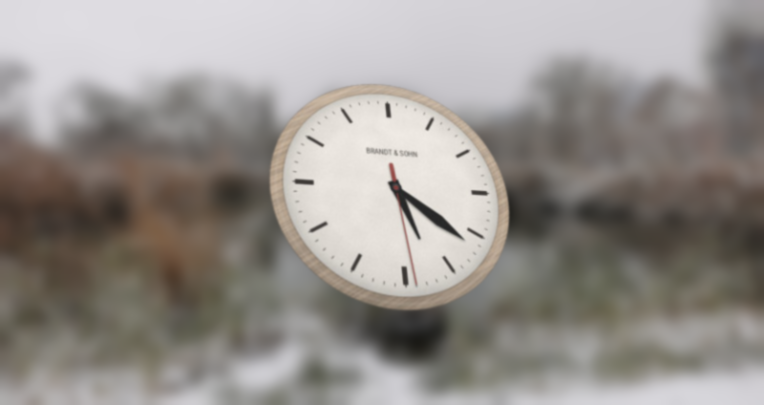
5:21:29
